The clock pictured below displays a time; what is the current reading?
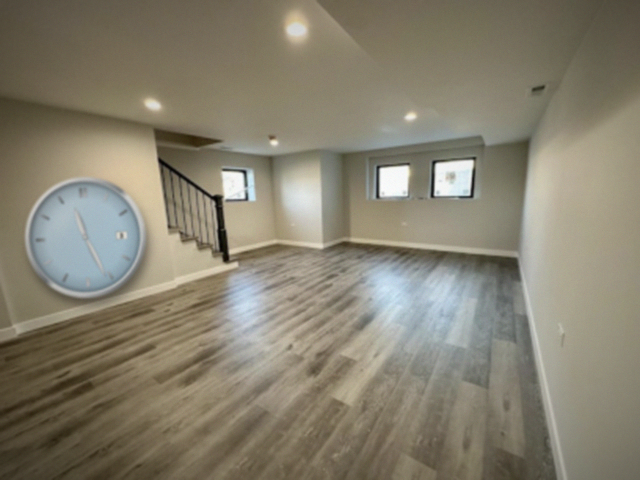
11:26
